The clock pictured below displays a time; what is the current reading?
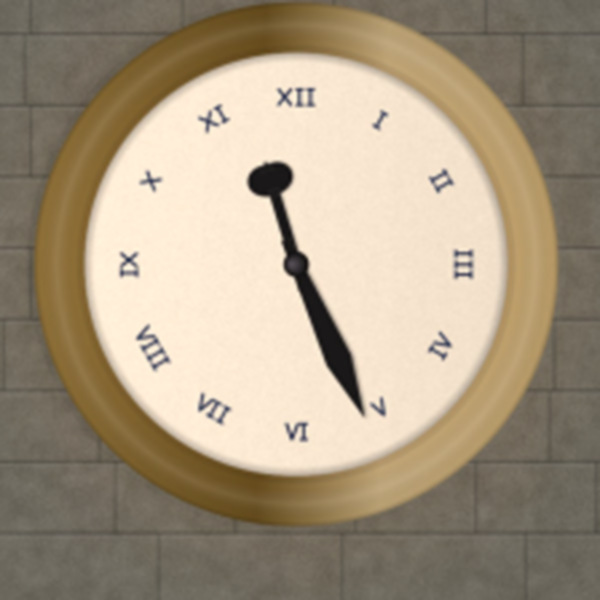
11:26
